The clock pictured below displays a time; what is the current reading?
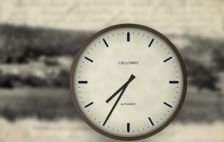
7:35
